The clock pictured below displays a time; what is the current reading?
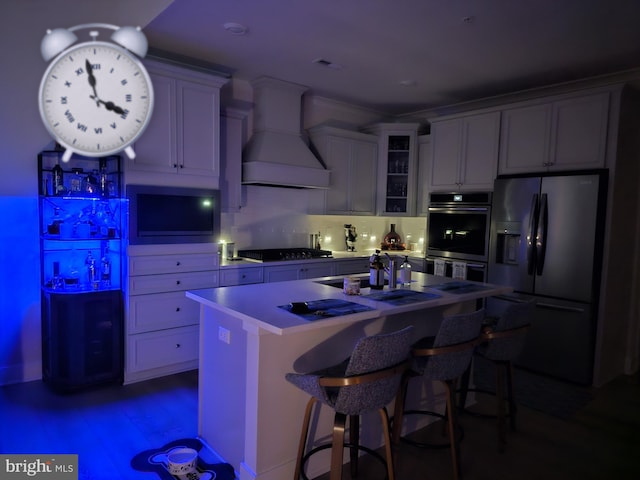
3:58
